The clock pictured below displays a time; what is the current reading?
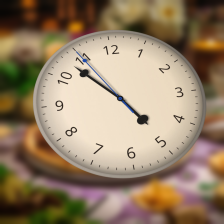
4:52:55
